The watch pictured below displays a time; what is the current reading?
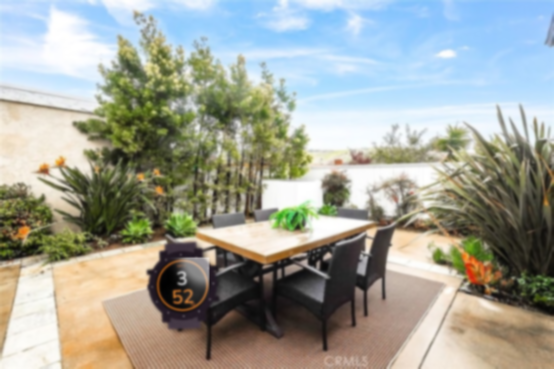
3:52
